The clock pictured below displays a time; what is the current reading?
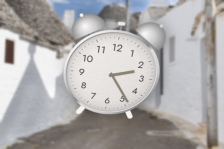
2:24
